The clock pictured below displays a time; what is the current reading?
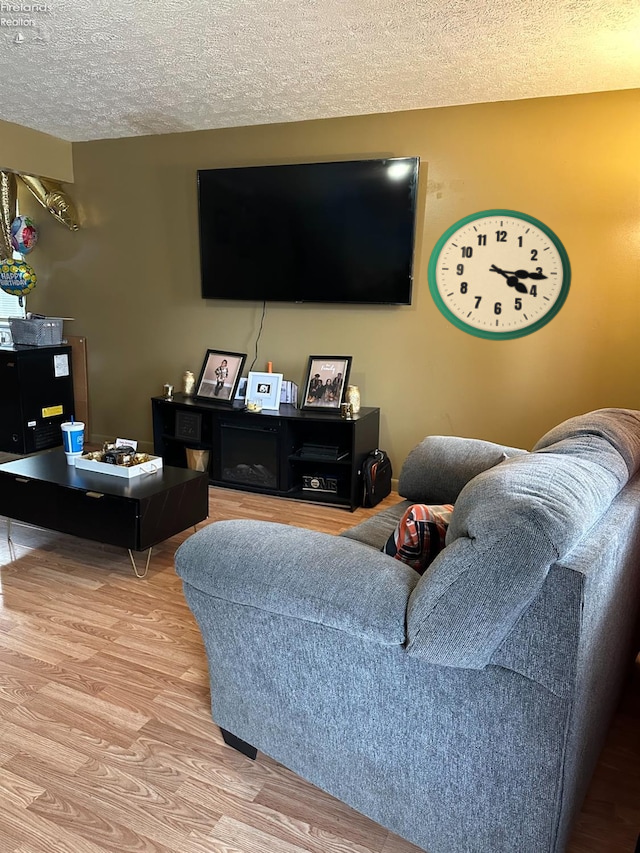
4:16
